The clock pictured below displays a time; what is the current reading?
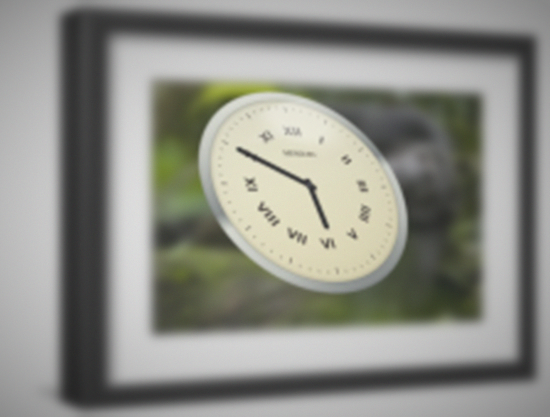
5:50
